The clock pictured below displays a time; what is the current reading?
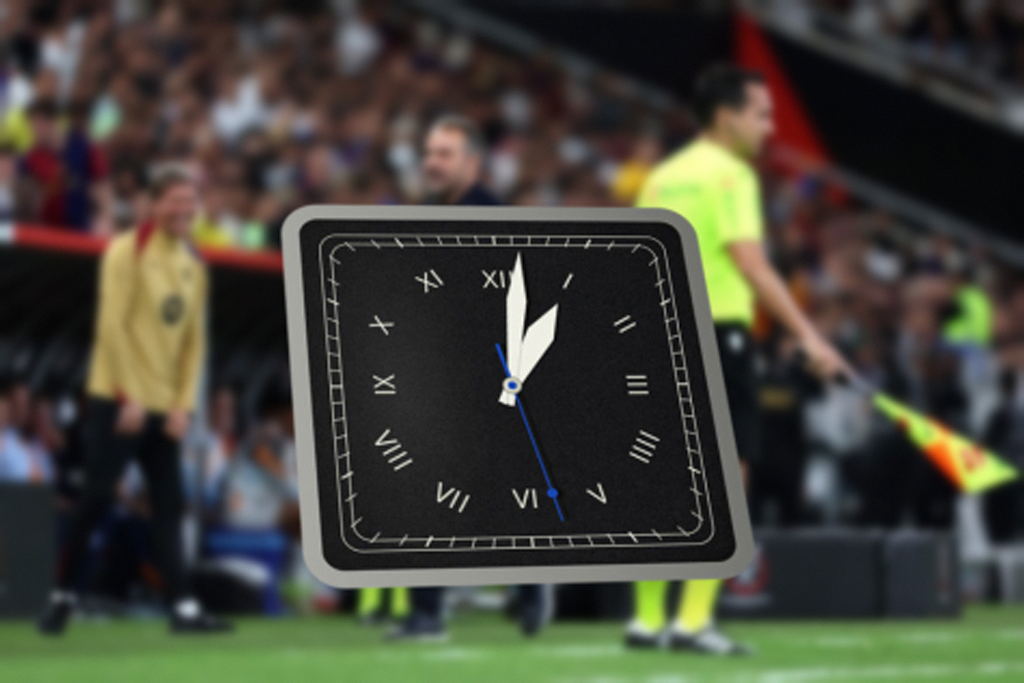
1:01:28
